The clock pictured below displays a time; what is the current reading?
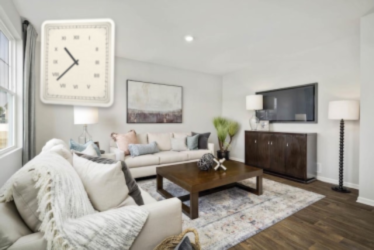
10:38
